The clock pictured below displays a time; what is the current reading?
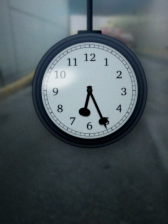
6:26
